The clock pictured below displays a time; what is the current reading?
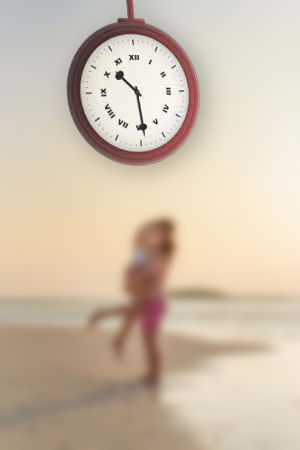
10:29
